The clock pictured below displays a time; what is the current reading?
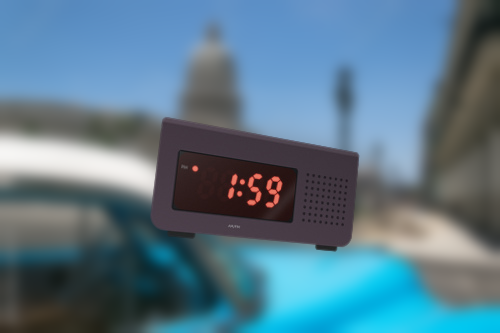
1:59
